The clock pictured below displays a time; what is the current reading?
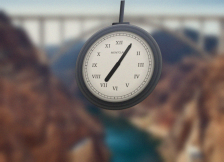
7:05
